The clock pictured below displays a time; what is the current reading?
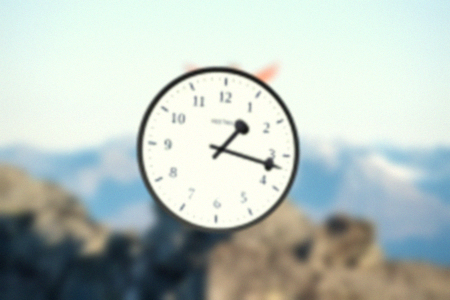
1:17
